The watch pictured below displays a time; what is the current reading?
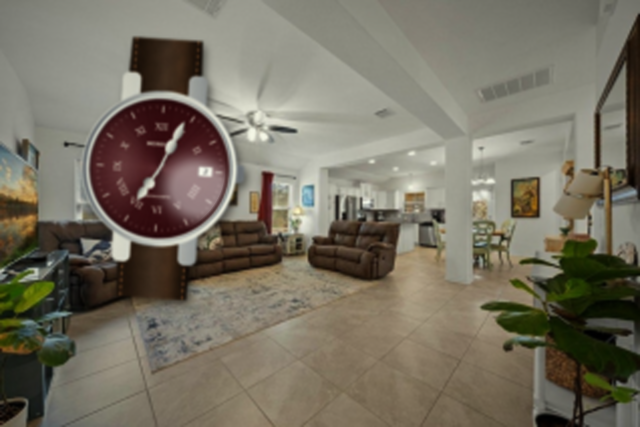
7:04
